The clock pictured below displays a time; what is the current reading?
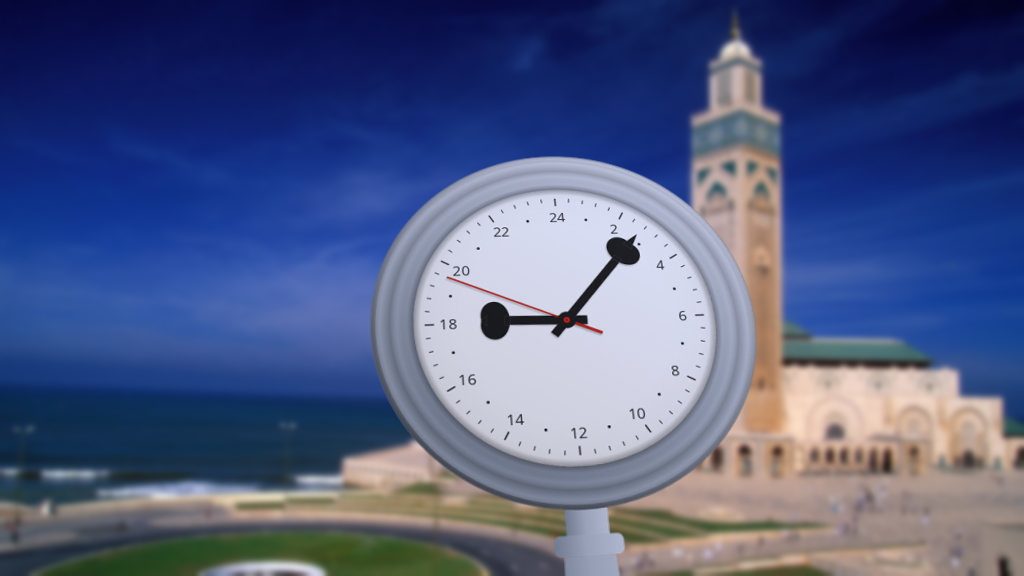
18:06:49
